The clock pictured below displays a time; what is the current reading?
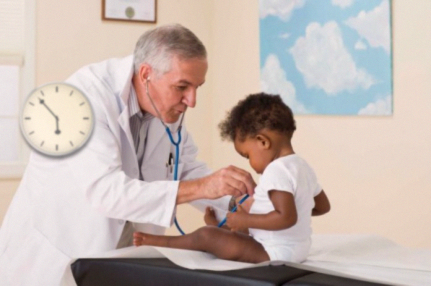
5:53
